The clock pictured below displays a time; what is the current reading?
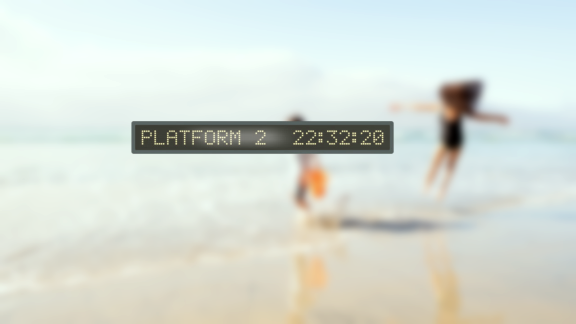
22:32:20
